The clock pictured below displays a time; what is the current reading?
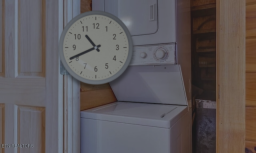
10:41
